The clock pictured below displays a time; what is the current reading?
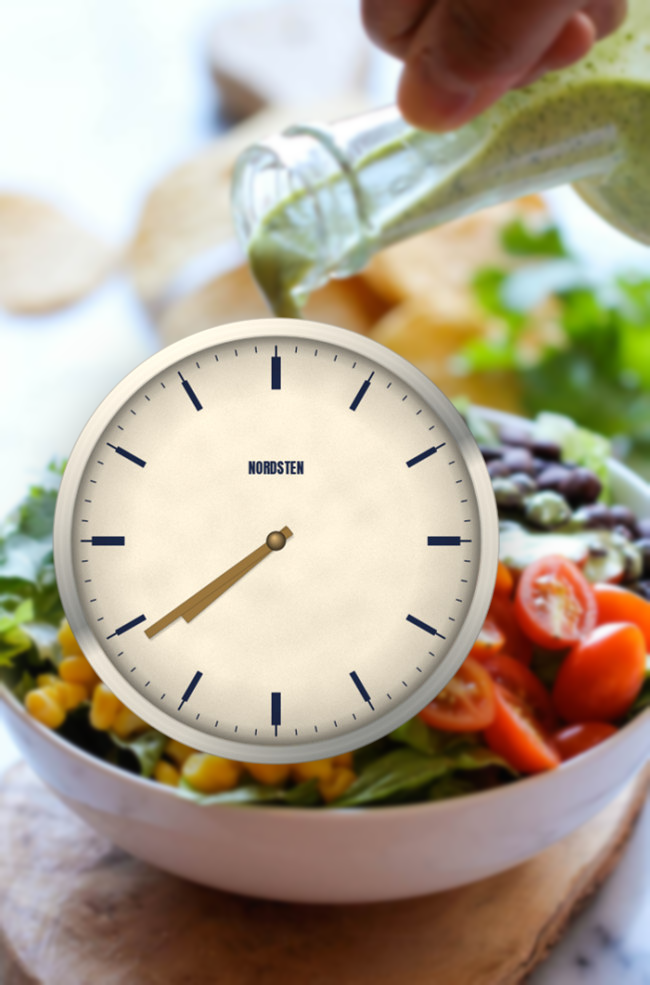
7:39
